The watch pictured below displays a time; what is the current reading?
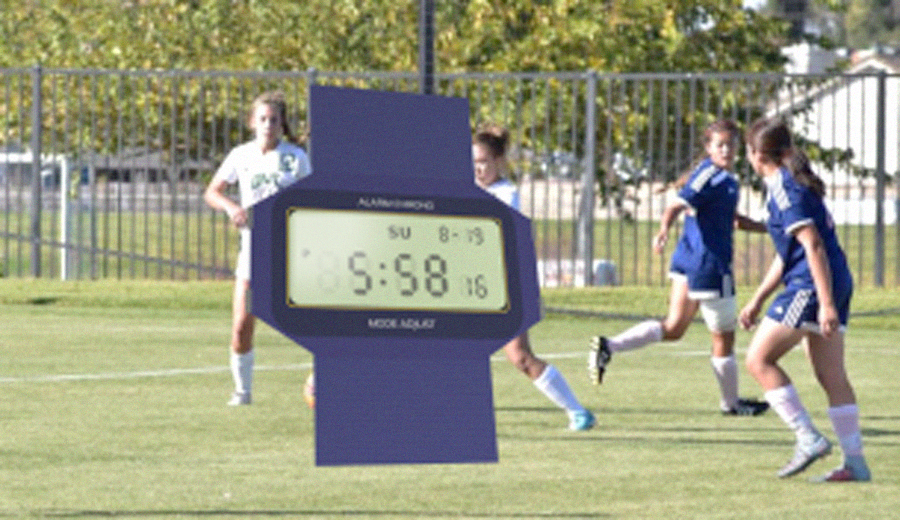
5:58:16
